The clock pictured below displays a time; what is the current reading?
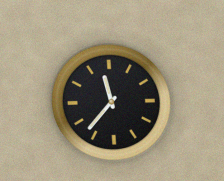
11:37
